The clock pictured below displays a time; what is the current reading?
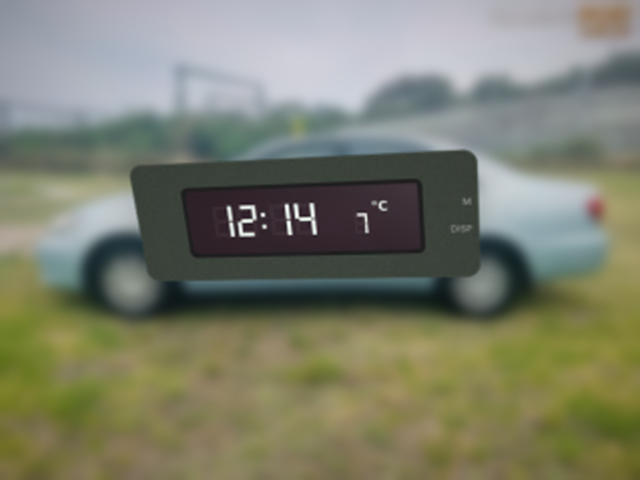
12:14
